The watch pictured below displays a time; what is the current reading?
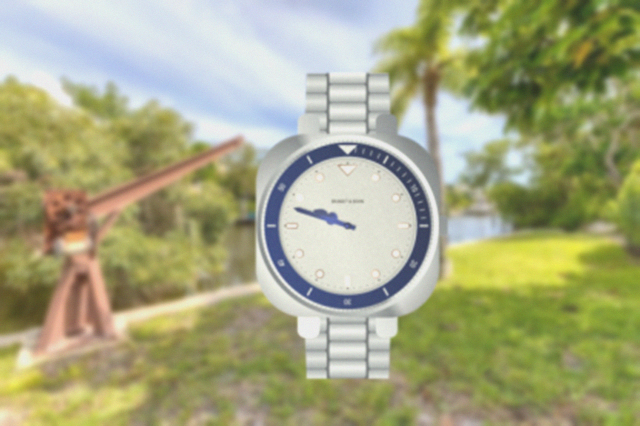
9:48
